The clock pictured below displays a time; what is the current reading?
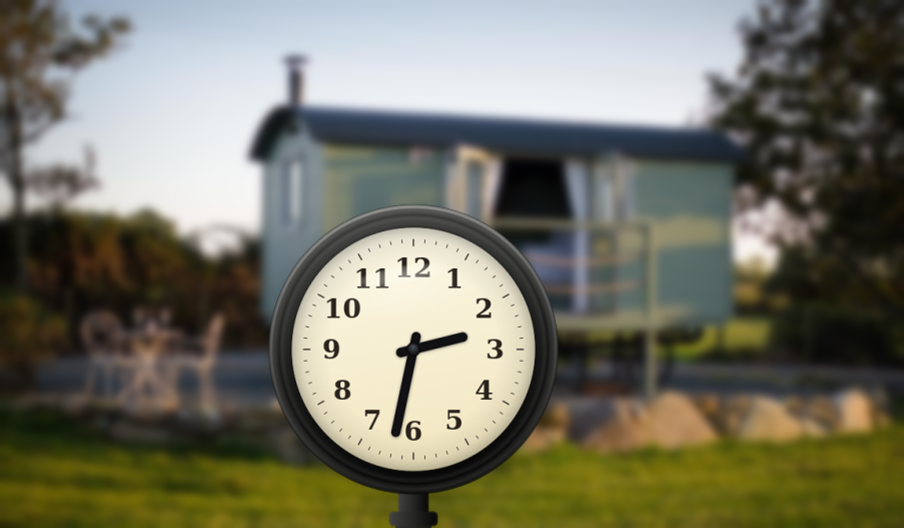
2:32
